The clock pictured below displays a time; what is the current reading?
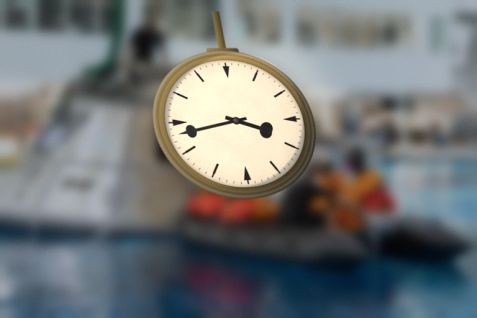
3:43
